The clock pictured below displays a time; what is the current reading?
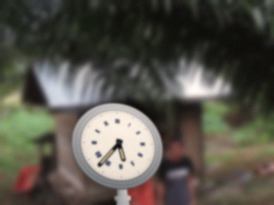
5:37
